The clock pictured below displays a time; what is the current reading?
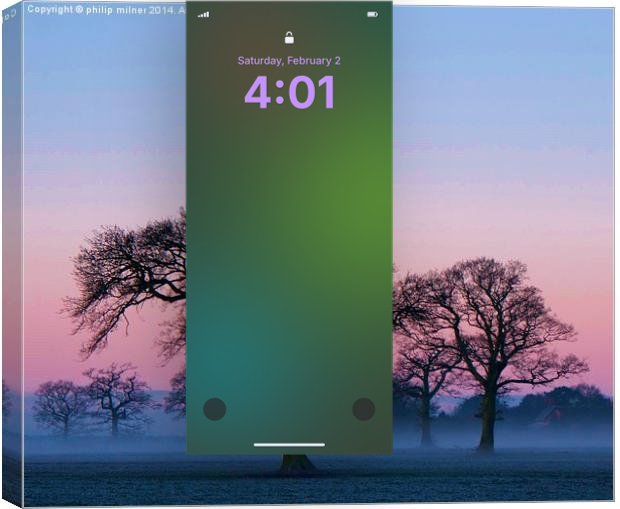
4:01
